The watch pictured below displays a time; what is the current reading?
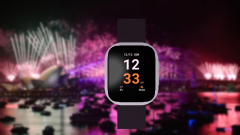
12:33
